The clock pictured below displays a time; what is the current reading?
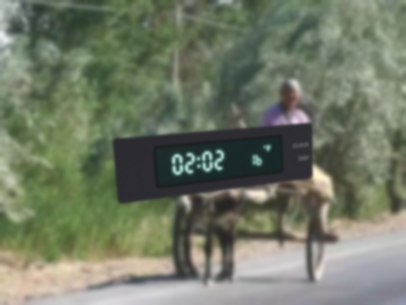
2:02
